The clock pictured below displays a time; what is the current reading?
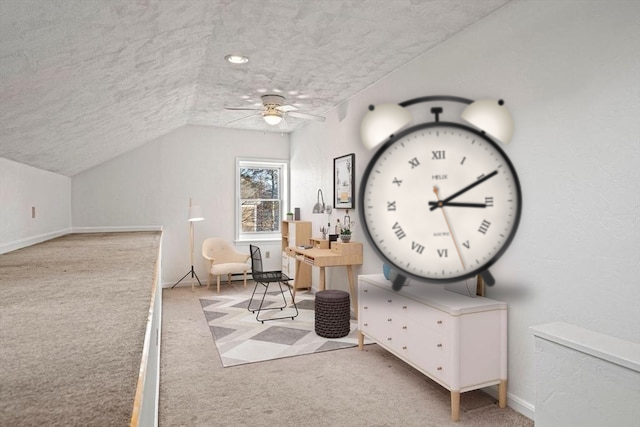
3:10:27
